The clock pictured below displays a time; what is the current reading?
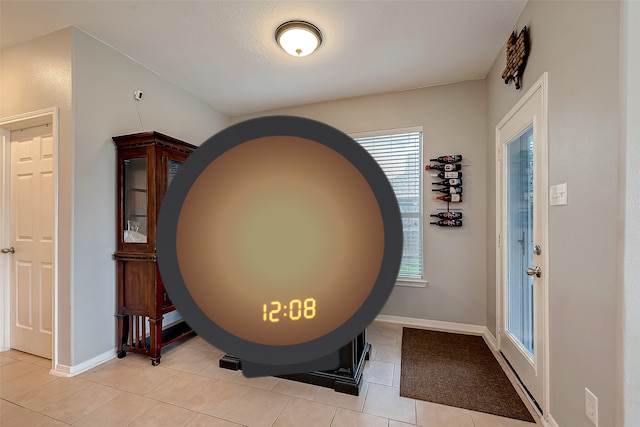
12:08
